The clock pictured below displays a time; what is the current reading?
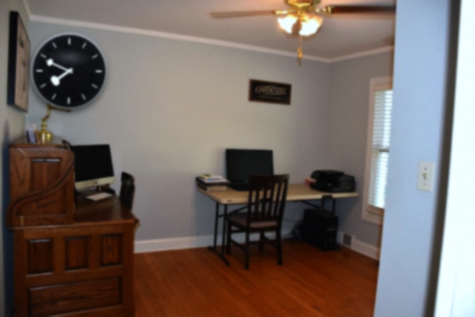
7:49
